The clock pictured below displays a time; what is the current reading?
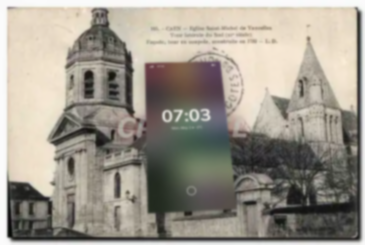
7:03
